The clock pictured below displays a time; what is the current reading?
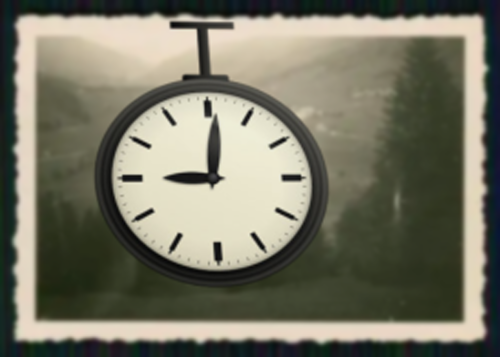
9:01
